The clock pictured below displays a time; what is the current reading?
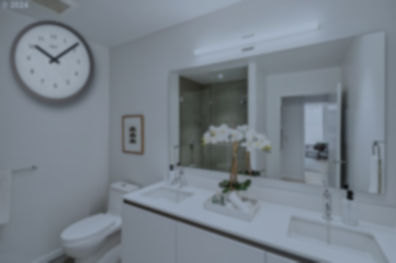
10:09
